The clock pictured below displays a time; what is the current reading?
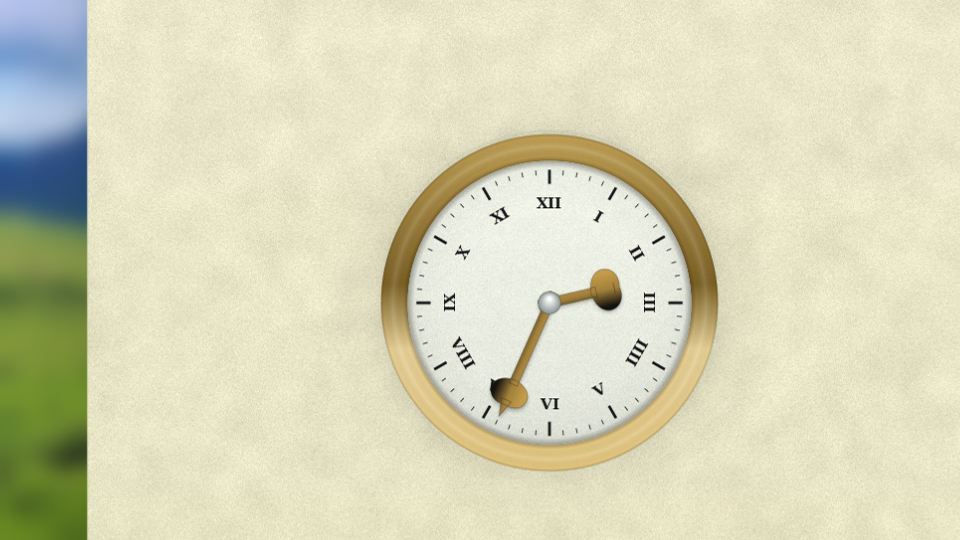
2:34
